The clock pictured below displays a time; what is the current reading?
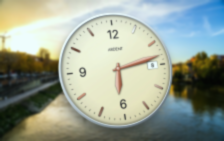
6:13
